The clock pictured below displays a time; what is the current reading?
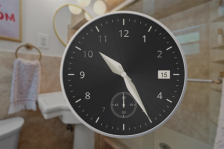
10:25
